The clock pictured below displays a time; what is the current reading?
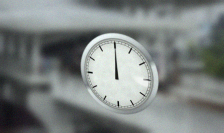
12:00
